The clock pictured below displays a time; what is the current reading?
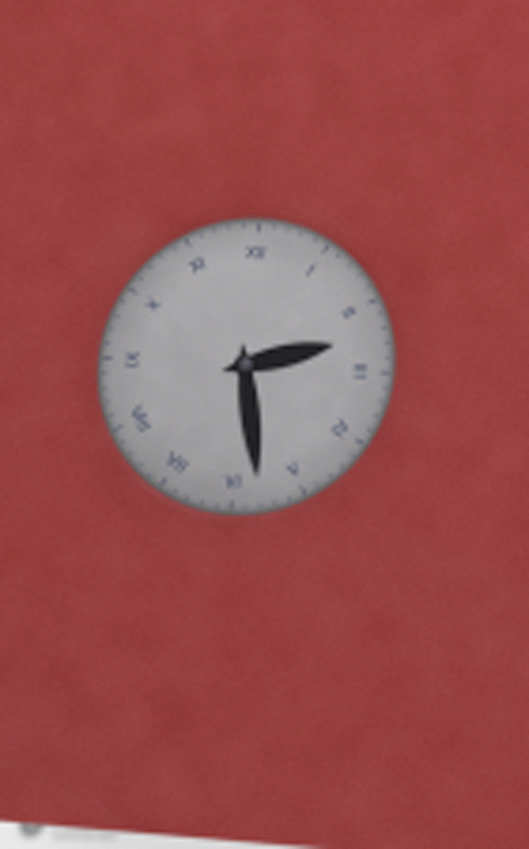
2:28
